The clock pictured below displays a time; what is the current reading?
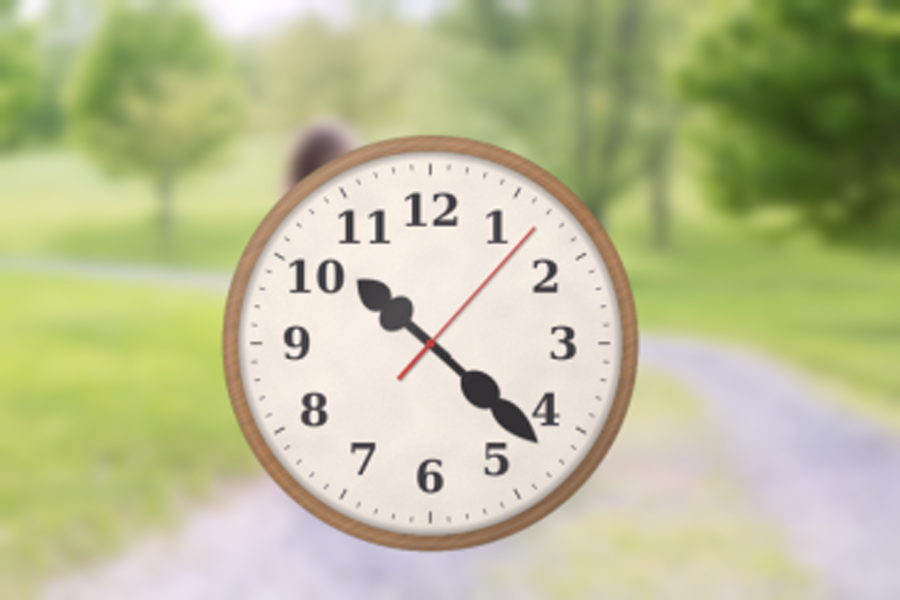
10:22:07
